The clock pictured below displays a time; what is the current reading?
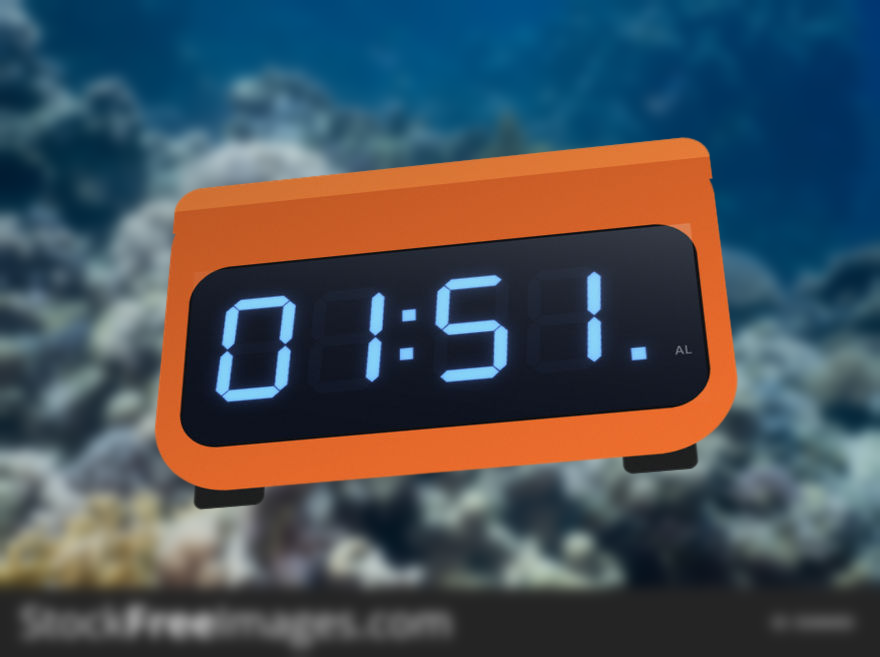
1:51
